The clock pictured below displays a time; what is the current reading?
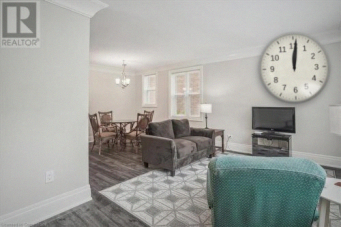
12:01
